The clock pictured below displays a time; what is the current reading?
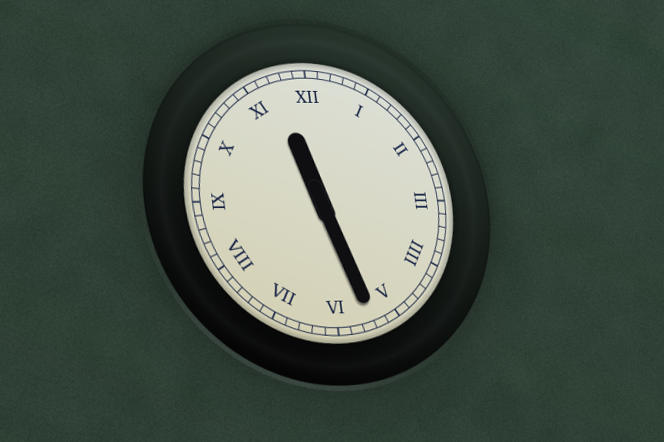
11:27
